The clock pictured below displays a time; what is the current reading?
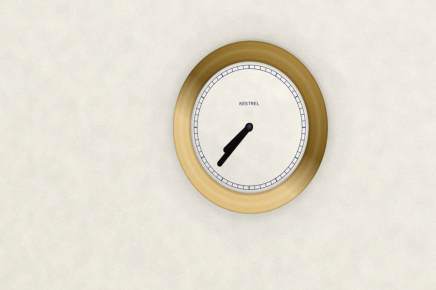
7:37
